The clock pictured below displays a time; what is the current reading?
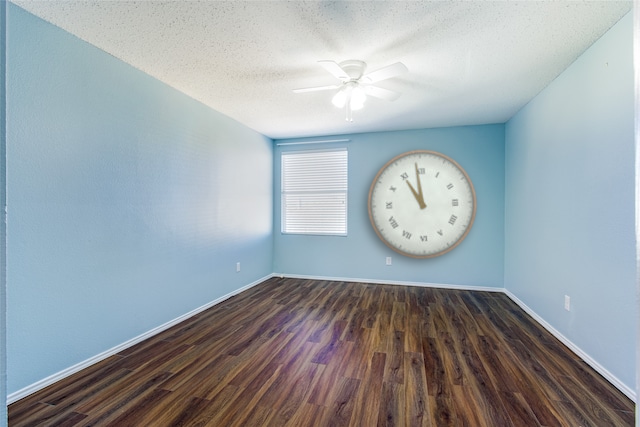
10:59
